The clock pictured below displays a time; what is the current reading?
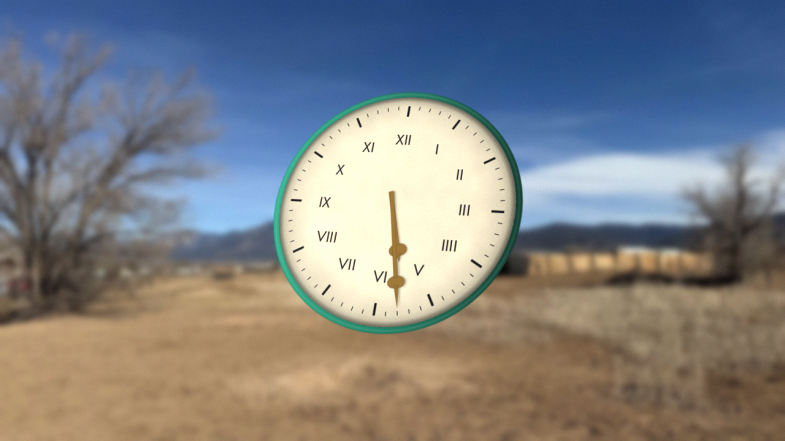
5:28
